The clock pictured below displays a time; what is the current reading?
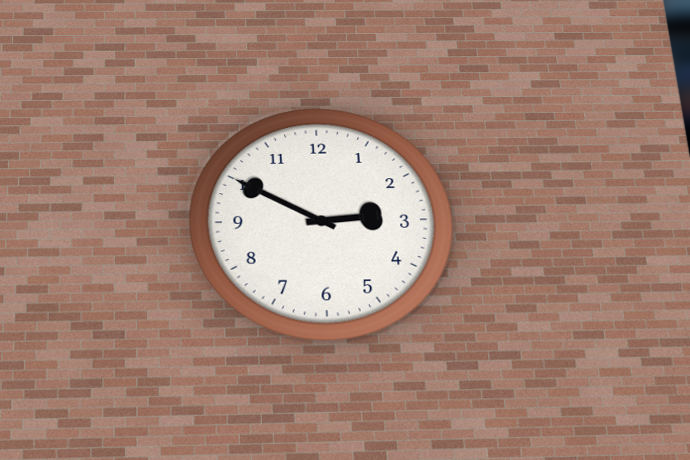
2:50
